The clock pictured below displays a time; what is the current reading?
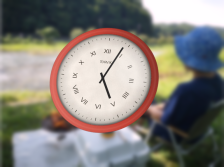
5:04
